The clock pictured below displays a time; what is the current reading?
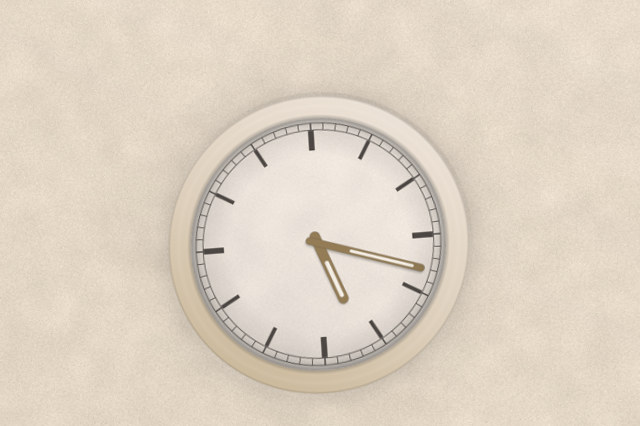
5:18
